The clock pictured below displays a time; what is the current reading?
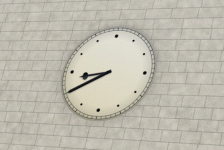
8:40
